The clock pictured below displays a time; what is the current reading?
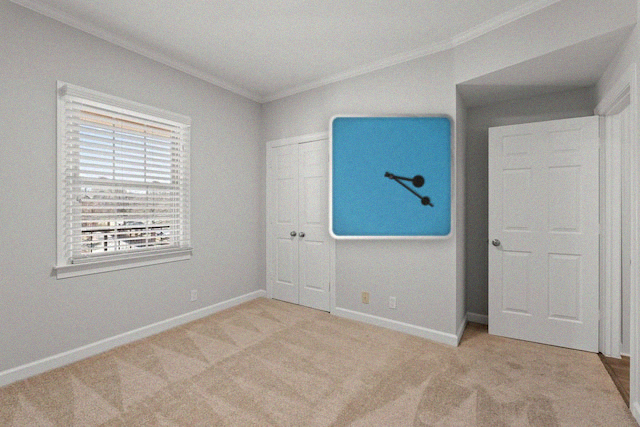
3:21
